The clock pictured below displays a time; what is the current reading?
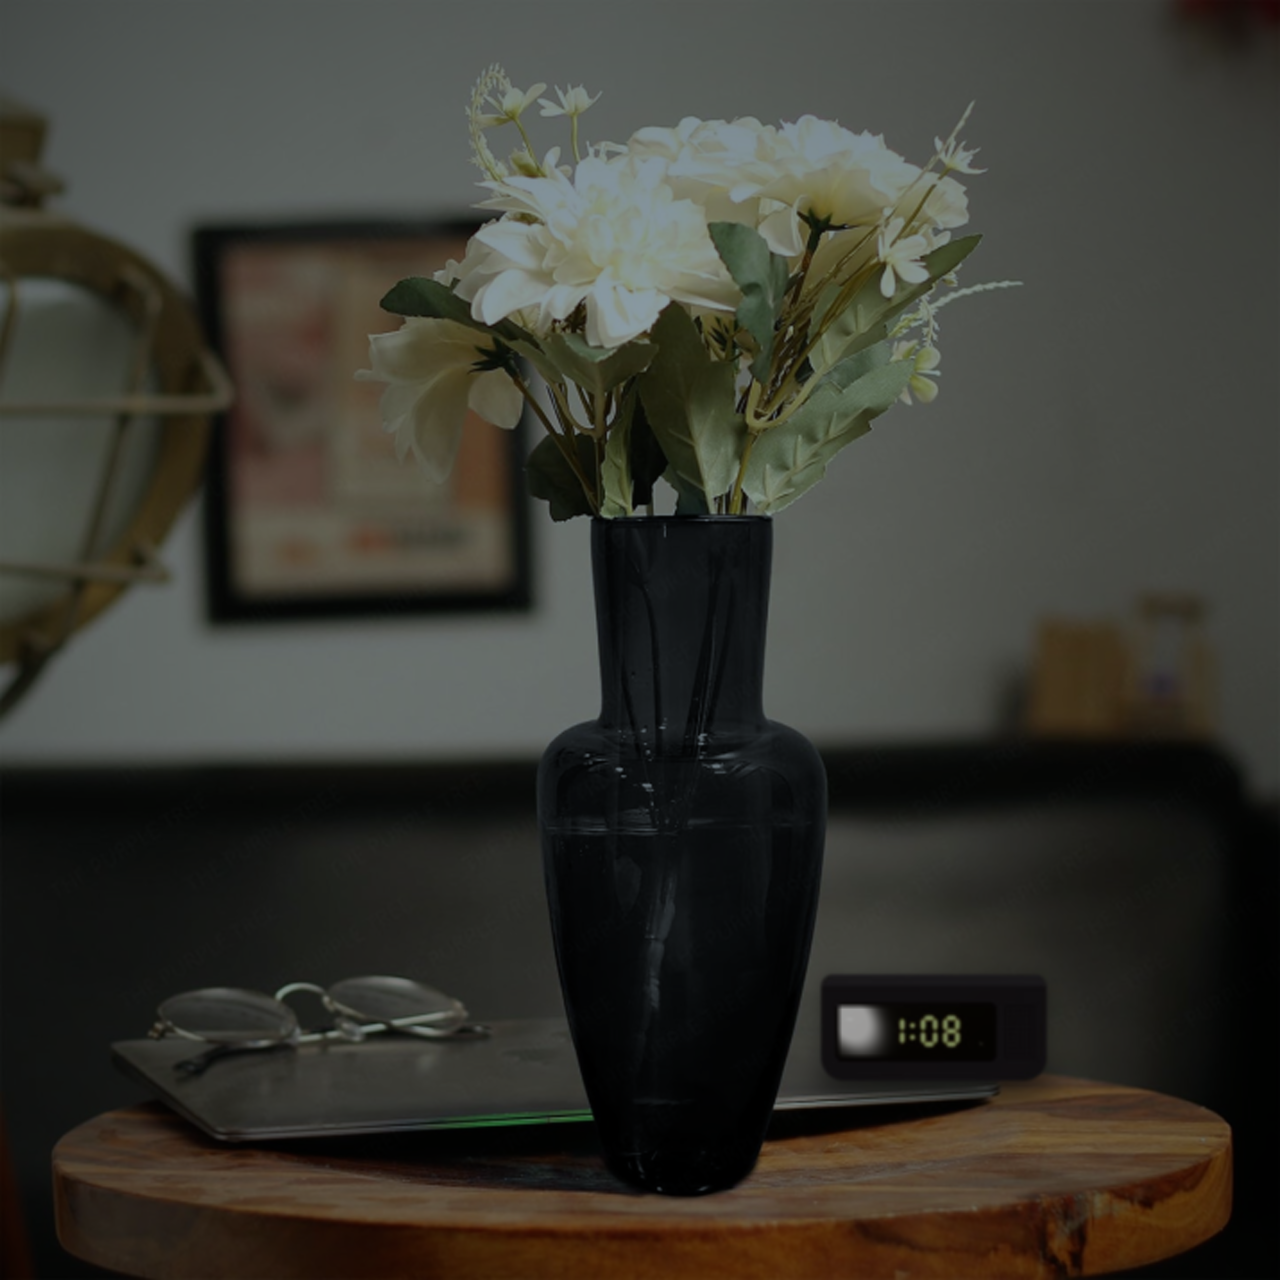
1:08
